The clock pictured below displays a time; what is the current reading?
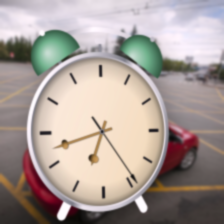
6:42:24
